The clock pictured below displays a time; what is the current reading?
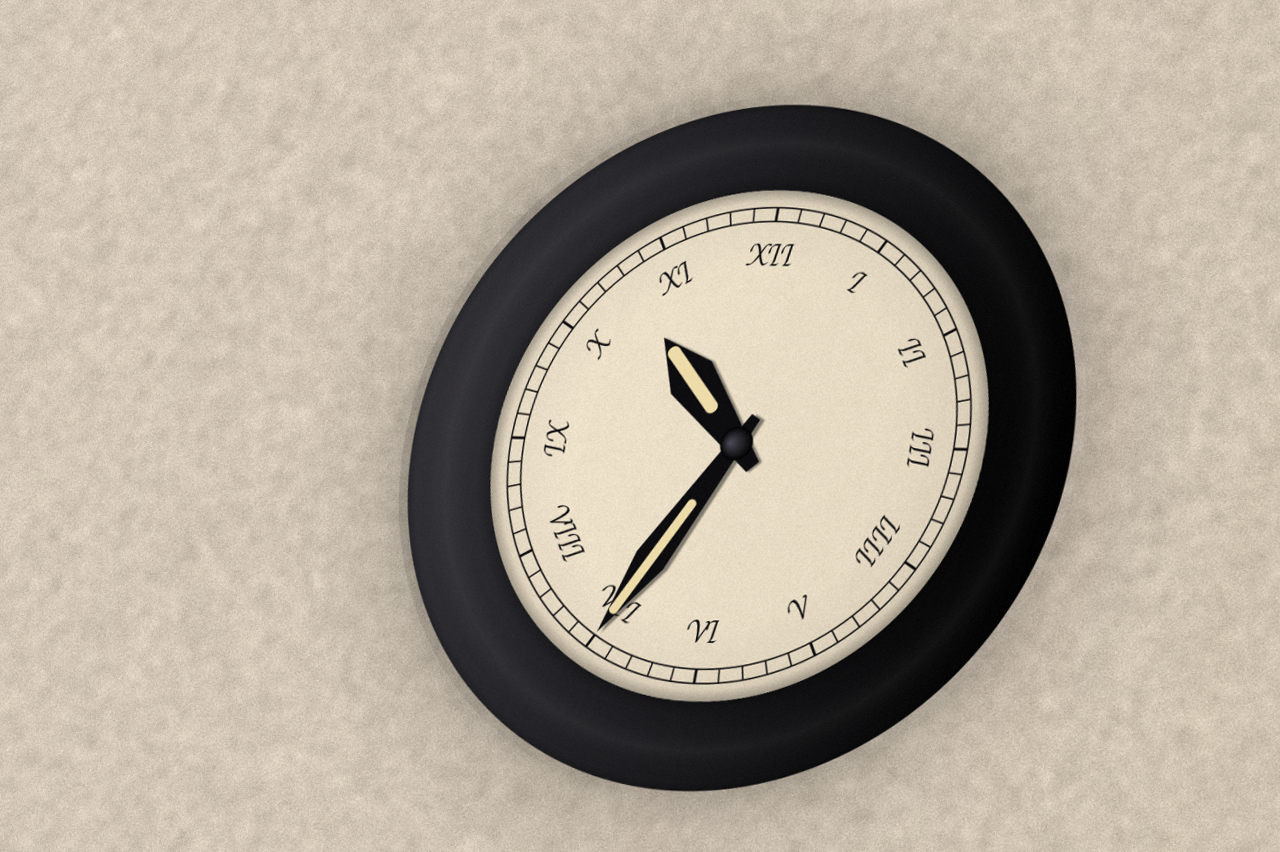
10:35
